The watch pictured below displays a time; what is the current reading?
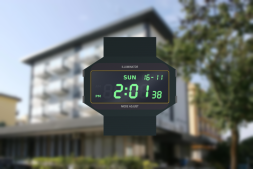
2:01:38
